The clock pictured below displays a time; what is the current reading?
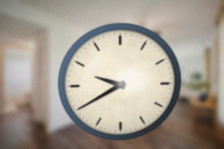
9:40
